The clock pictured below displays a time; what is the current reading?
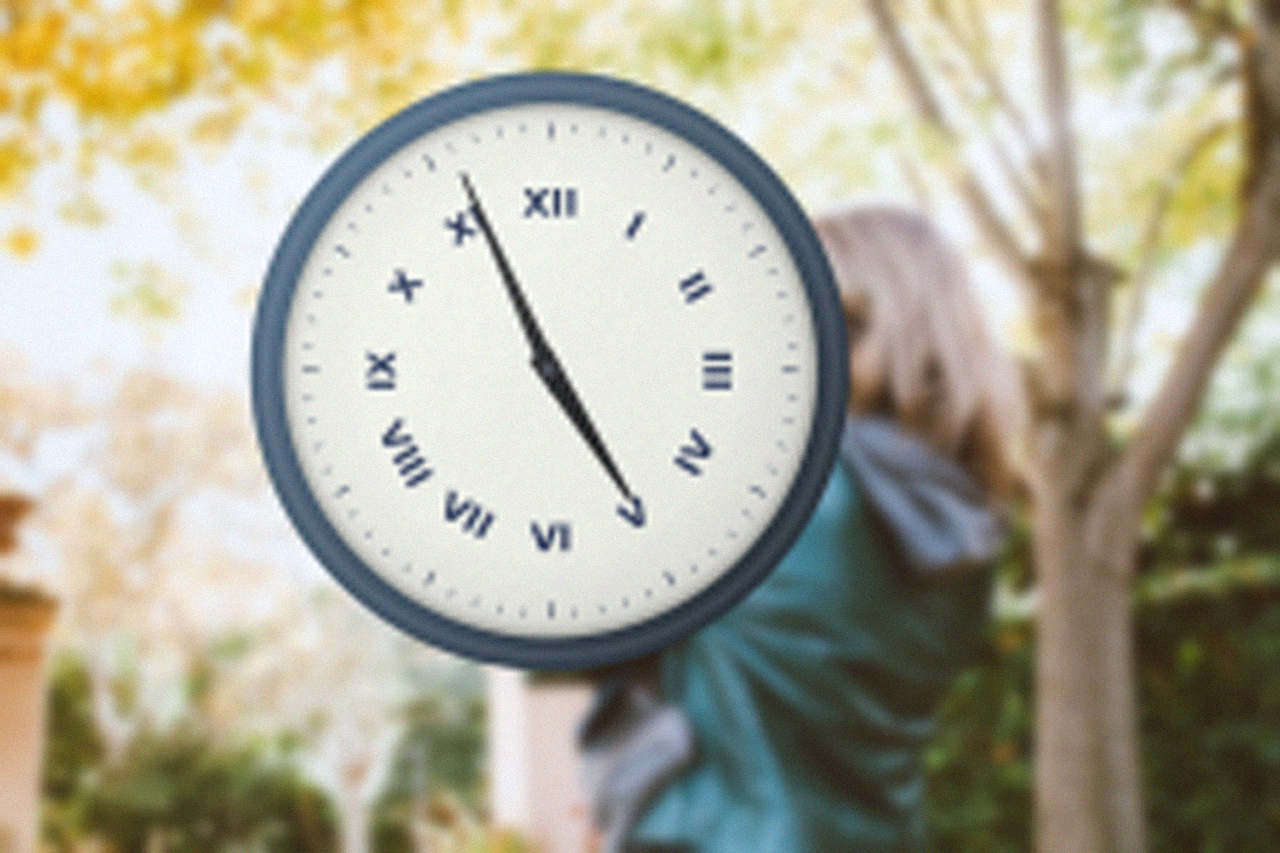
4:56
